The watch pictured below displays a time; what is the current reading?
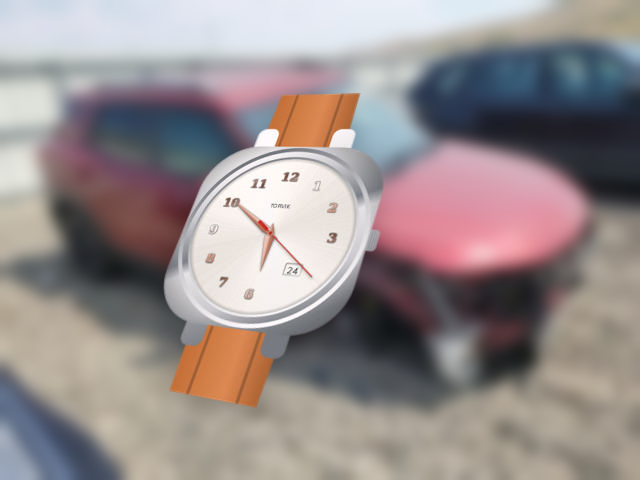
5:50:21
